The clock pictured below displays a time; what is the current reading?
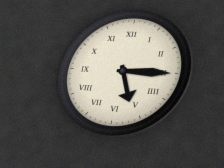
5:15
